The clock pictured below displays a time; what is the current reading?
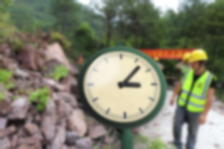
3:07
